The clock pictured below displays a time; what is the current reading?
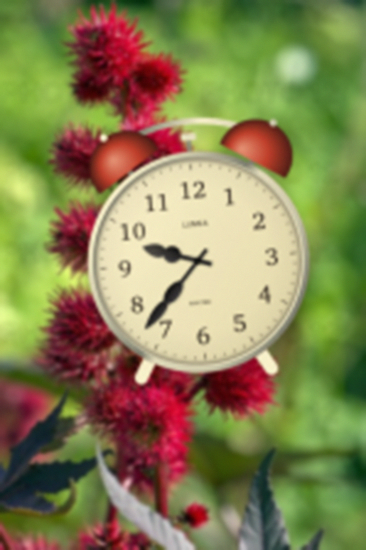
9:37
